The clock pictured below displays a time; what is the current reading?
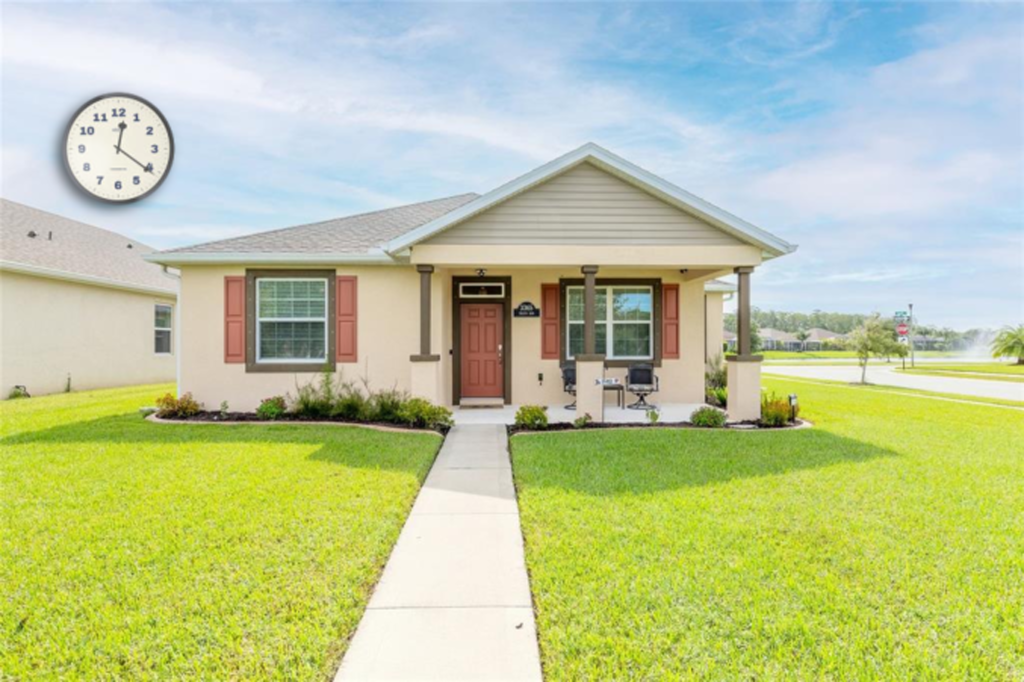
12:21
